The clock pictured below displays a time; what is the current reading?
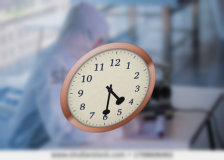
4:30
